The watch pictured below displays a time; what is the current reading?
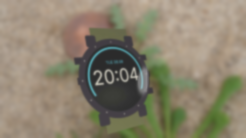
20:04
